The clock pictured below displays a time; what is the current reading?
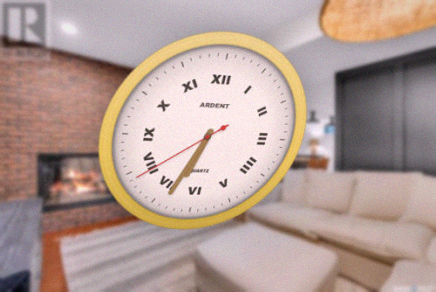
6:33:39
